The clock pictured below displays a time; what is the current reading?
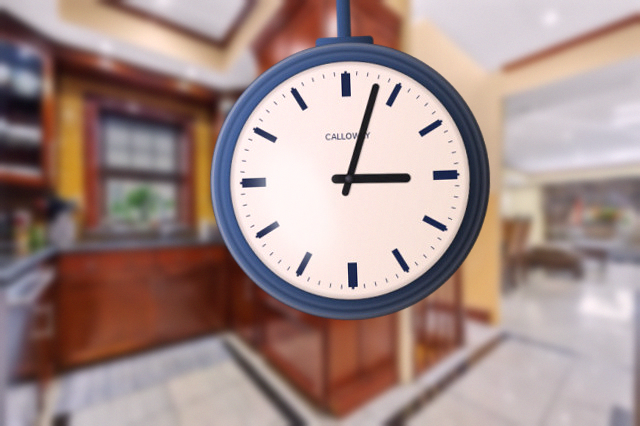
3:03
